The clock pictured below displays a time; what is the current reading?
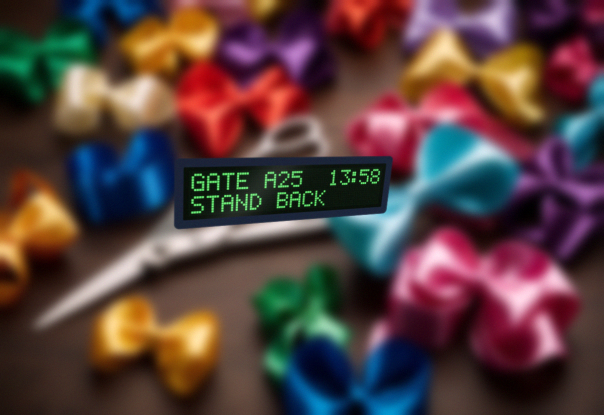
13:58
